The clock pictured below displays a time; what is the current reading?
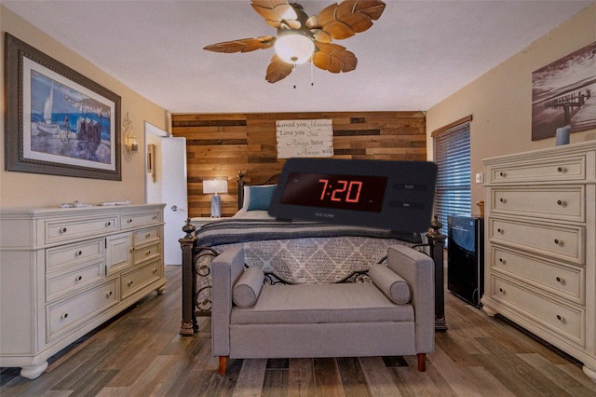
7:20
